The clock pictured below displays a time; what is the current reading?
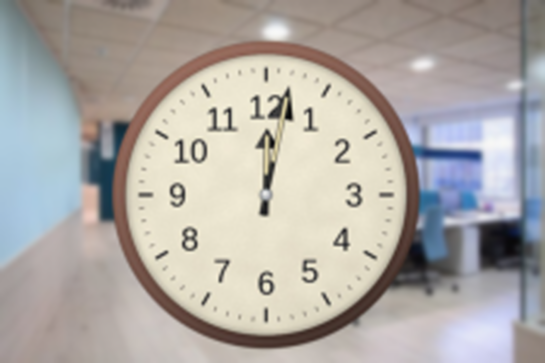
12:02
